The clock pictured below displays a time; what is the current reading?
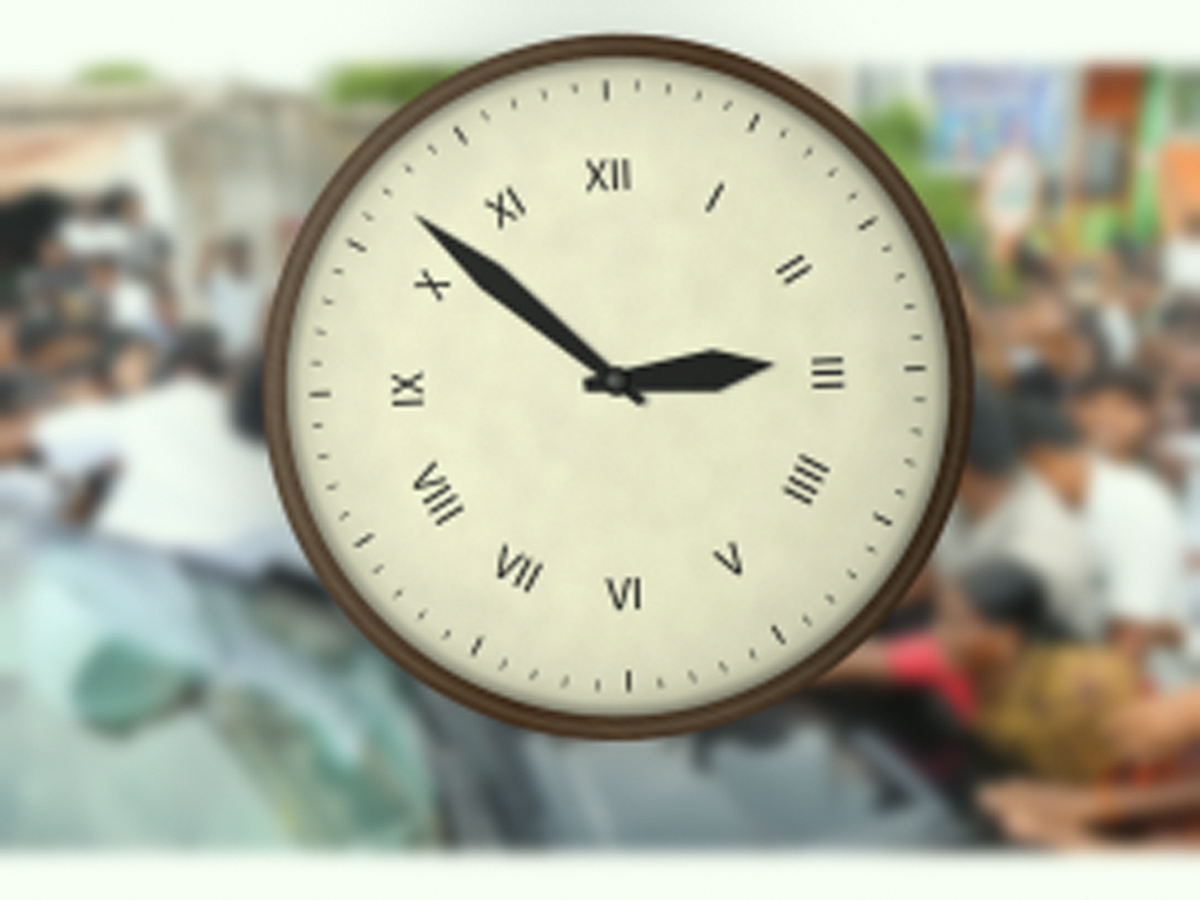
2:52
